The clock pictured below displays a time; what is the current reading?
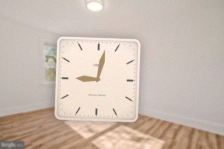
9:02
